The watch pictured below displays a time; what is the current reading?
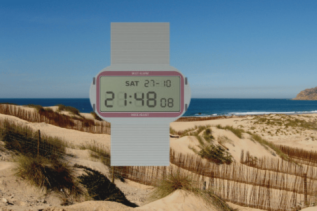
21:48:08
